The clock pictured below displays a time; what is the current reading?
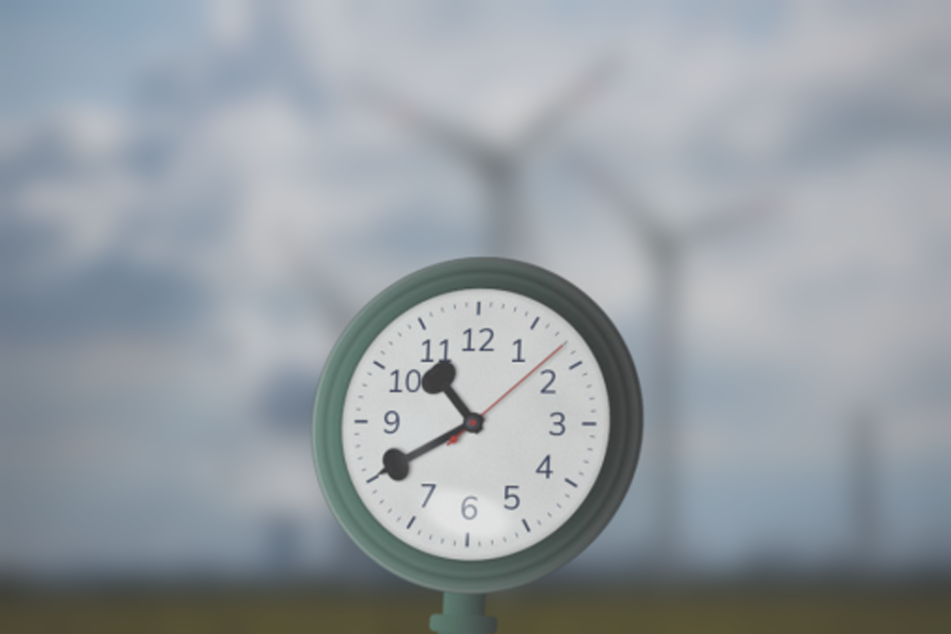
10:40:08
